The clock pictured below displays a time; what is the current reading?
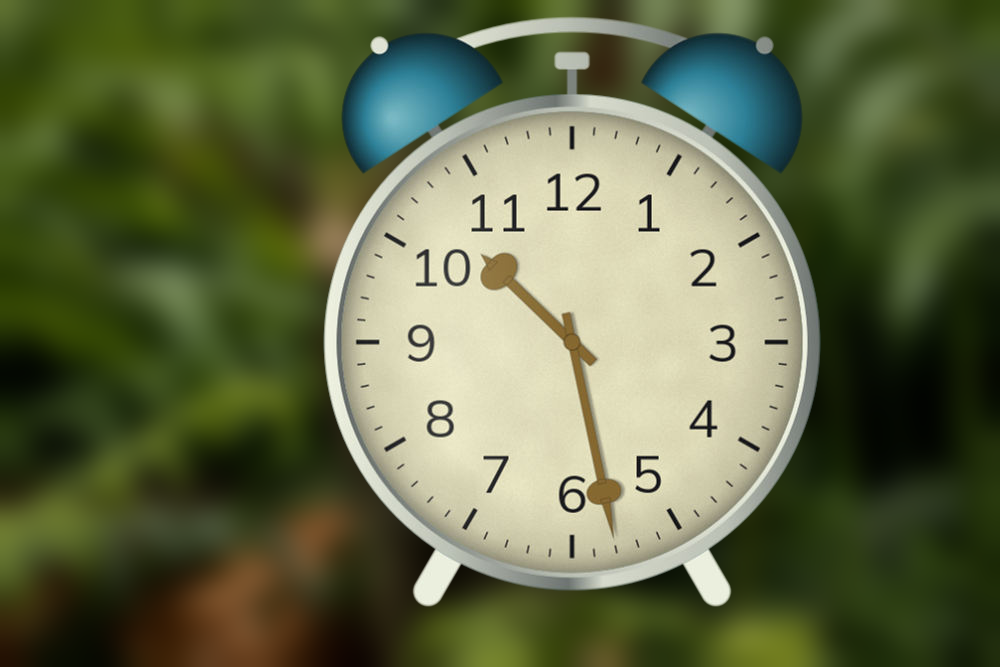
10:28
